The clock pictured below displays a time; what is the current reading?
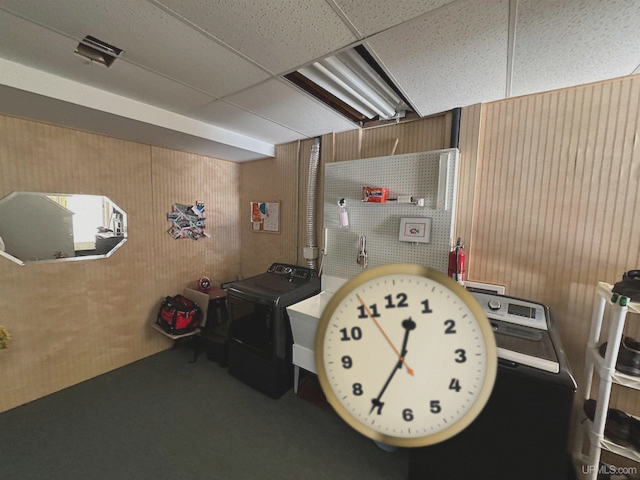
12:35:55
